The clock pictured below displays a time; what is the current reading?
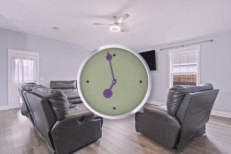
6:58
